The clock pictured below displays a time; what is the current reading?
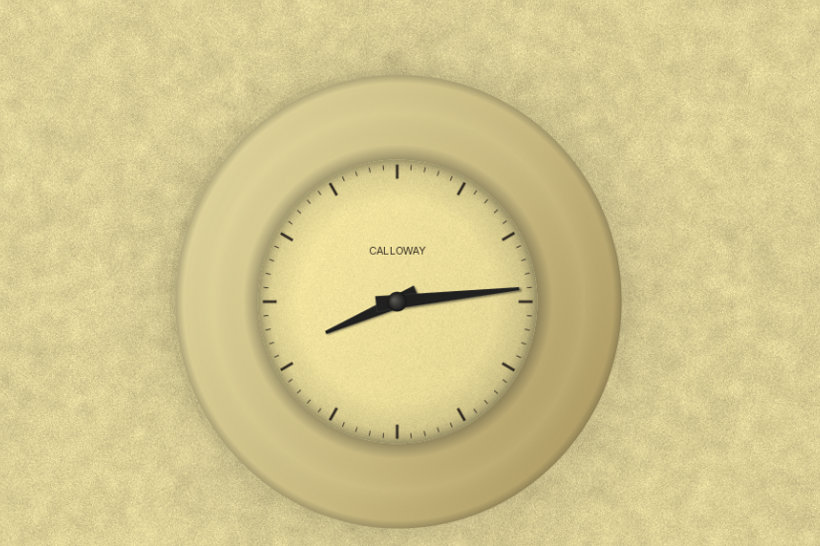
8:14
